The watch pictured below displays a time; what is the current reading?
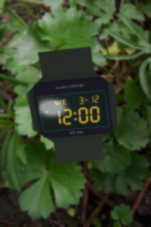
12:00
